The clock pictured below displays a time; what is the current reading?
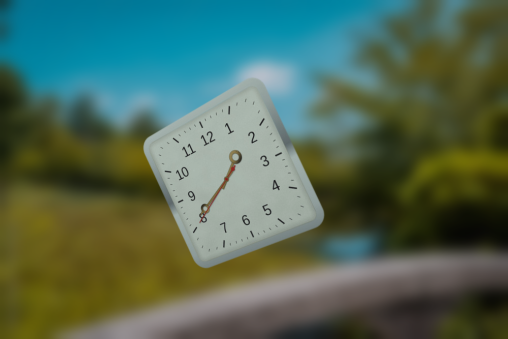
1:40:40
